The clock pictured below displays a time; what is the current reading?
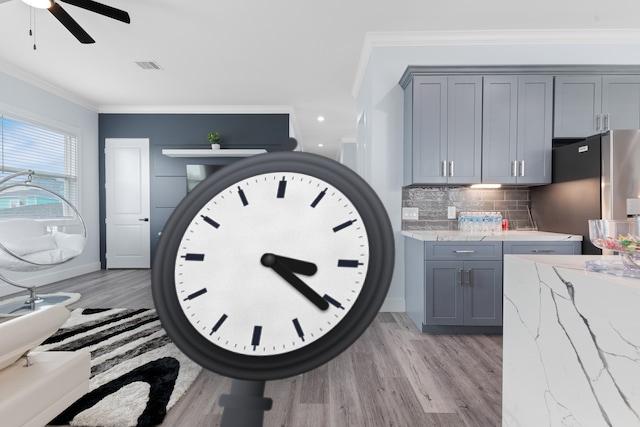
3:21
